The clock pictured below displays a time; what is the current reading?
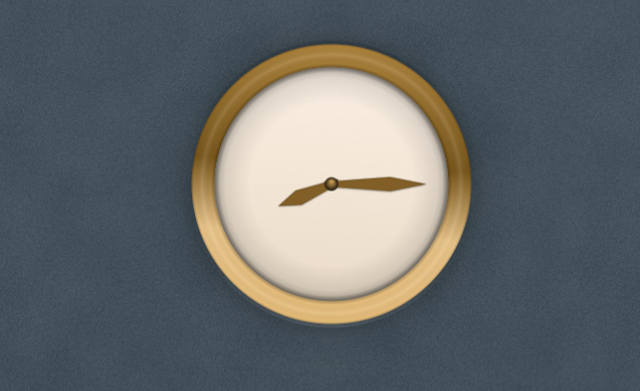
8:15
